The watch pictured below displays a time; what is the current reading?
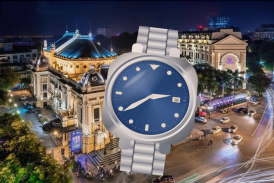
2:39
